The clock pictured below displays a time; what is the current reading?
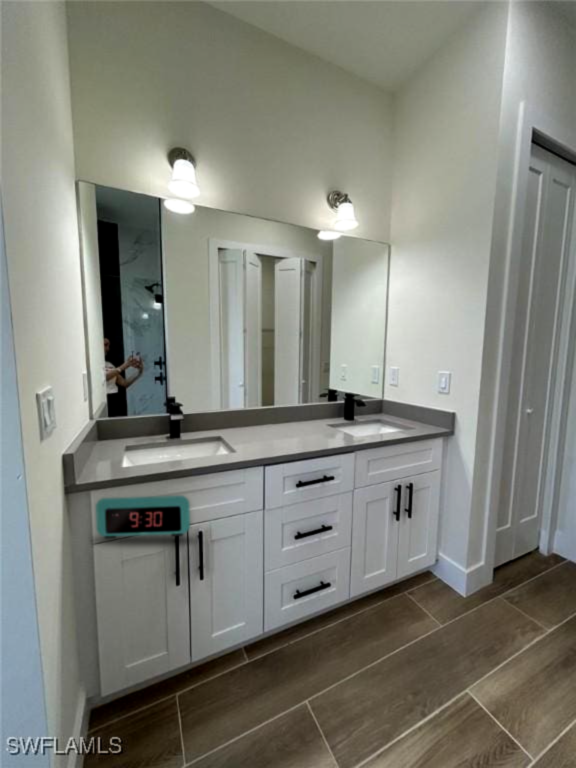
9:30
